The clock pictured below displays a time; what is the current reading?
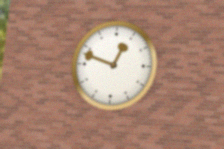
12:48
